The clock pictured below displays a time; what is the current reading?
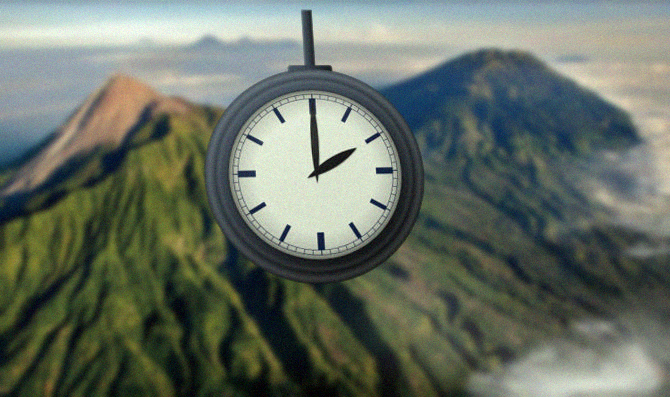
2:00
